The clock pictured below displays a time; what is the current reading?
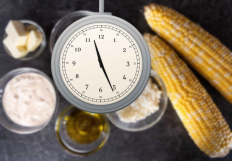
11:26
